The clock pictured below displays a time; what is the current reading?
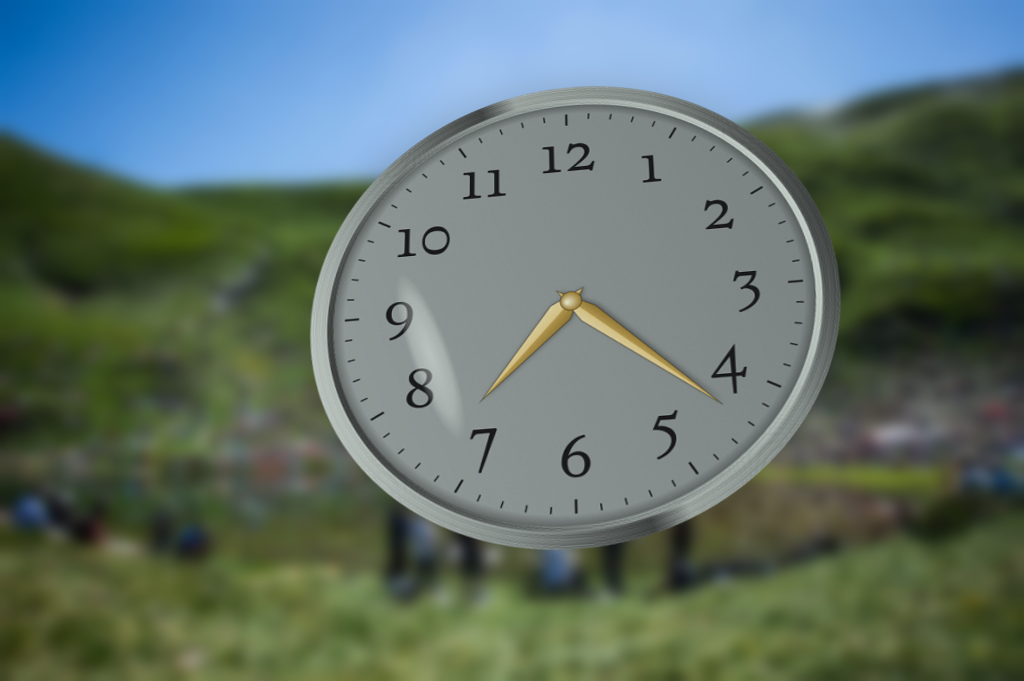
7:22
